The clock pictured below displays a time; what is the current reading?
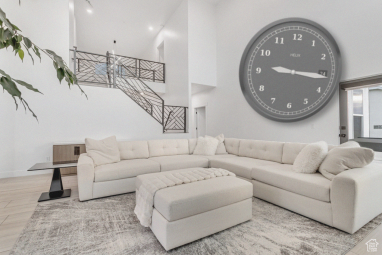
9:16
